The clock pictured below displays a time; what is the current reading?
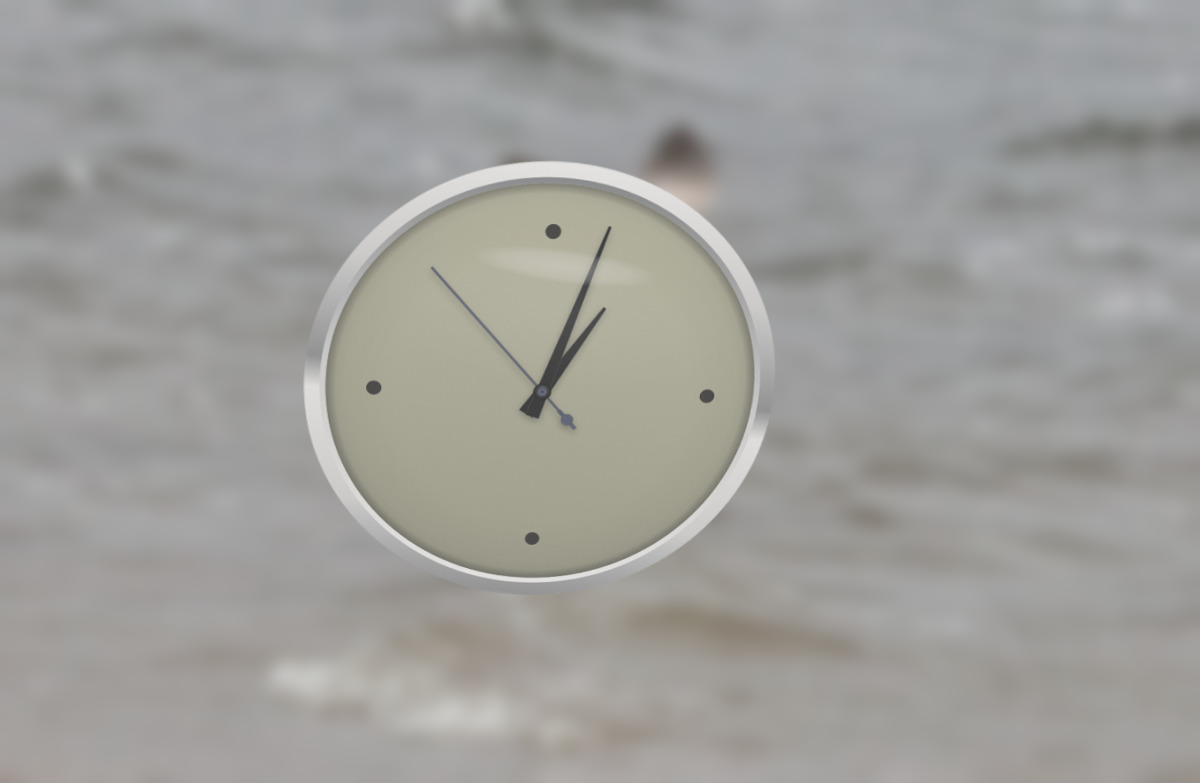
1:02:53
